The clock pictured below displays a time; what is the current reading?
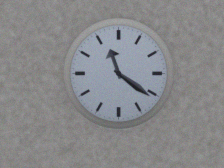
11:21
